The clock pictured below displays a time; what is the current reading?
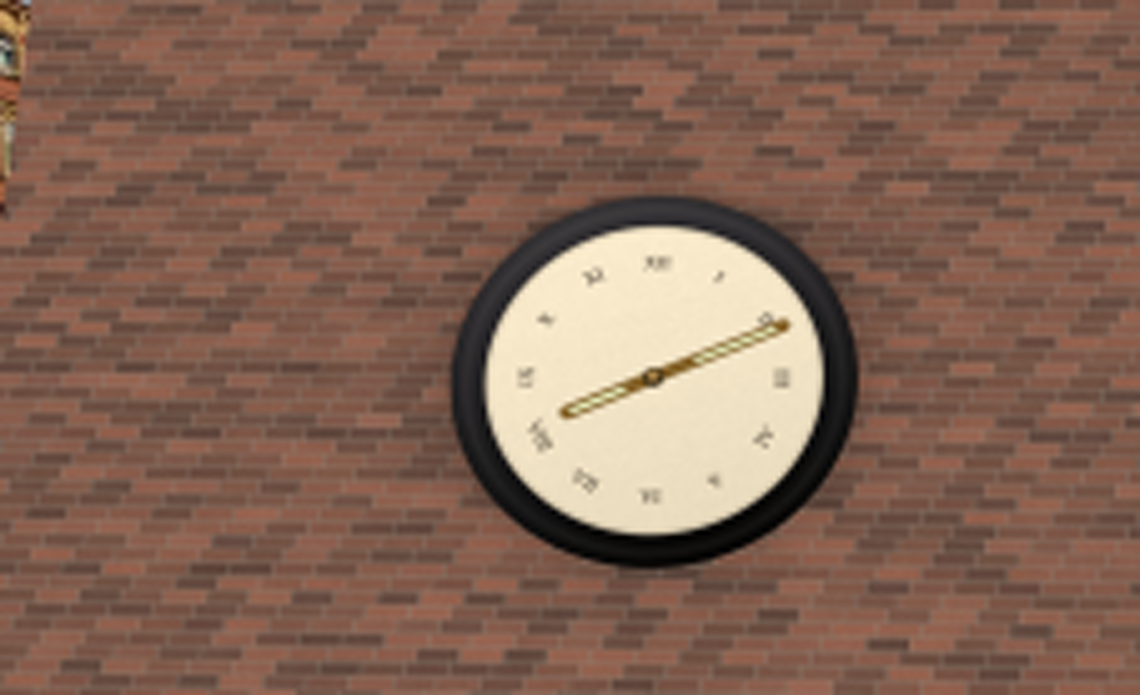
8:11
